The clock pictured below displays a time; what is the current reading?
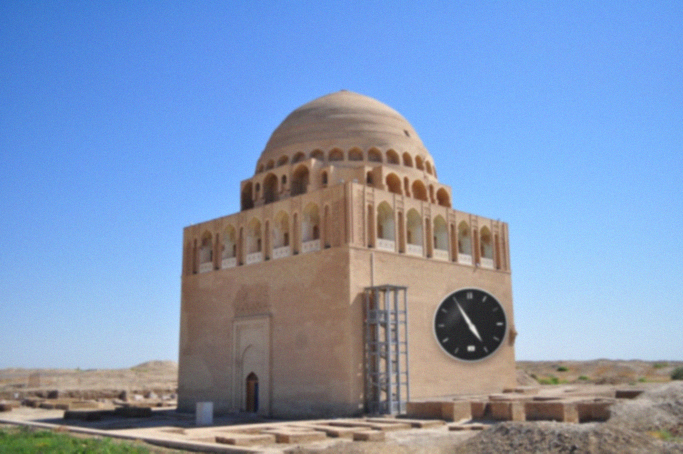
4:55
